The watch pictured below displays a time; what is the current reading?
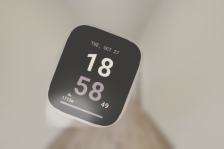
18:58
